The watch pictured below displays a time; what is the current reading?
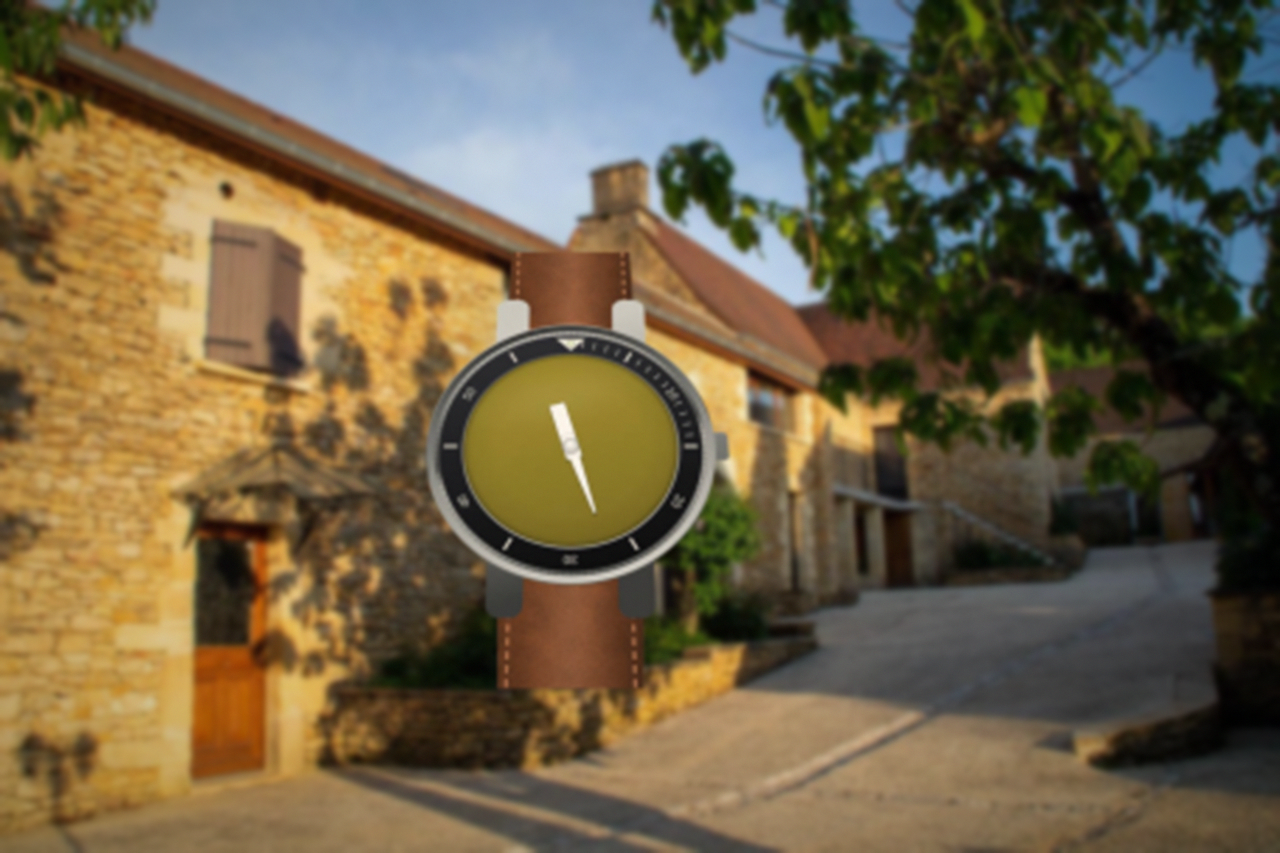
11:27
